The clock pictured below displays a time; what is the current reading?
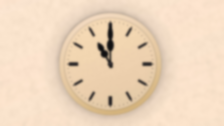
11:00
